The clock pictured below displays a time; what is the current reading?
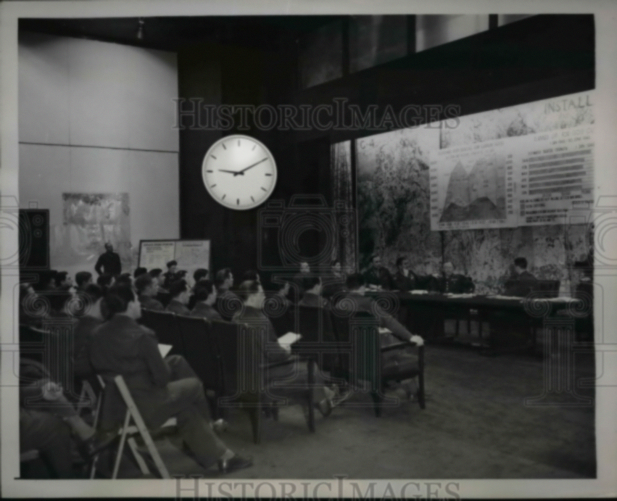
9:10
